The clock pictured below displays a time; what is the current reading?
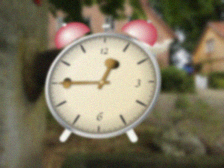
12:45
